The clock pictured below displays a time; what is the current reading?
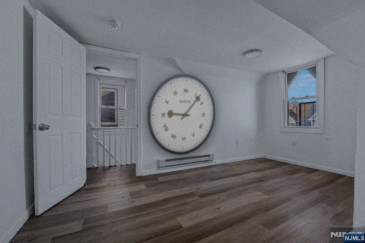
9:07
